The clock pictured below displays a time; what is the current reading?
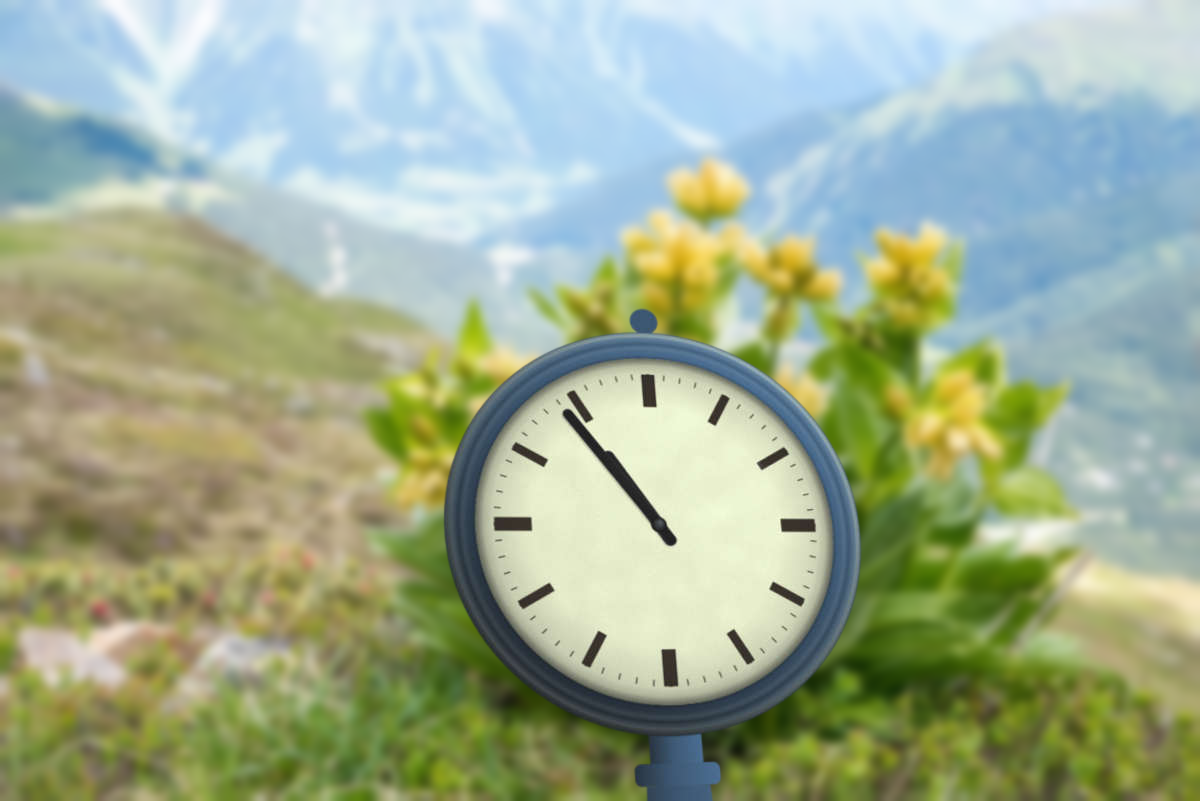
10:54
